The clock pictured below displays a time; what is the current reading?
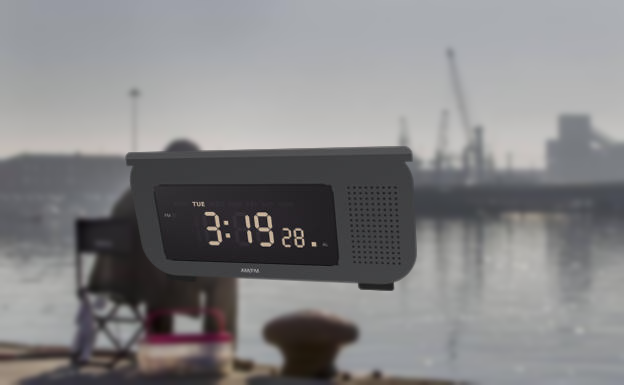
3:19:28
